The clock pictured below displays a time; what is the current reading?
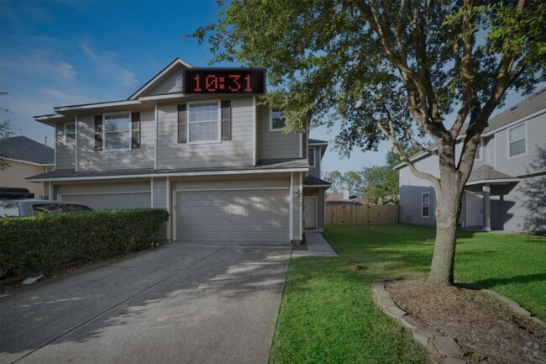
10:31
